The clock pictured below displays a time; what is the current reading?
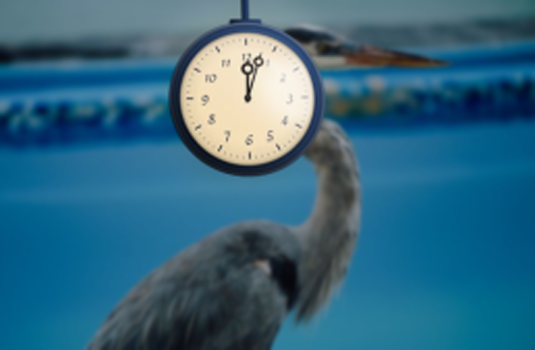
12:03
